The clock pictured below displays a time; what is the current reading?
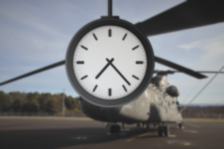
7:23
